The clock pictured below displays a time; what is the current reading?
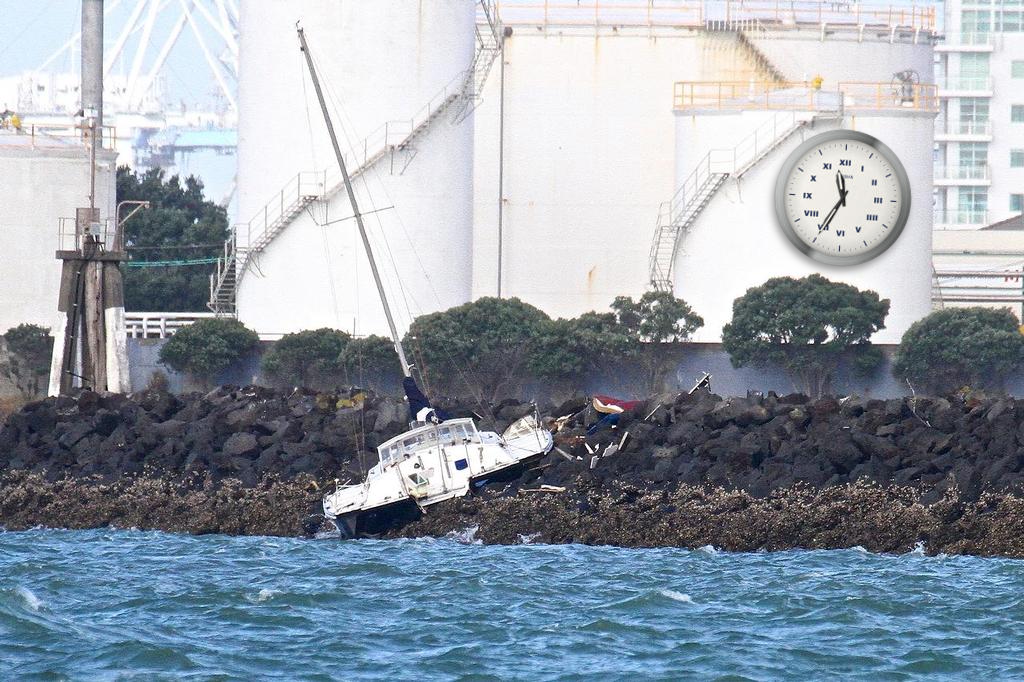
11:35
